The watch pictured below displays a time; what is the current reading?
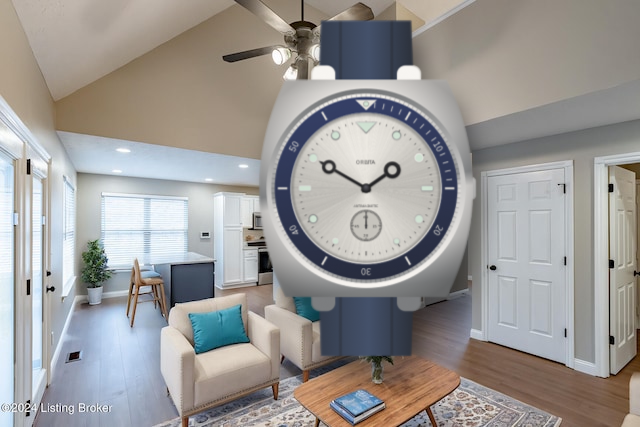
1:50
